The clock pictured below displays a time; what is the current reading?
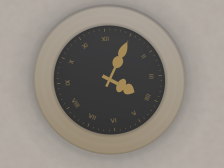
4:05
